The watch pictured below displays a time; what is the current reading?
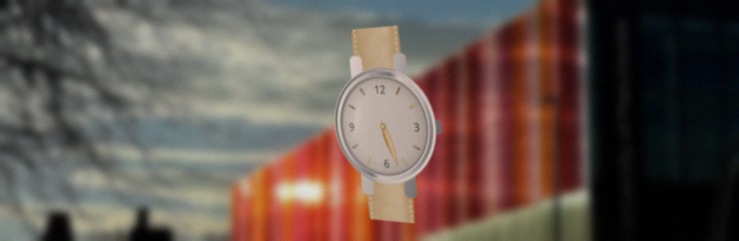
5:27
